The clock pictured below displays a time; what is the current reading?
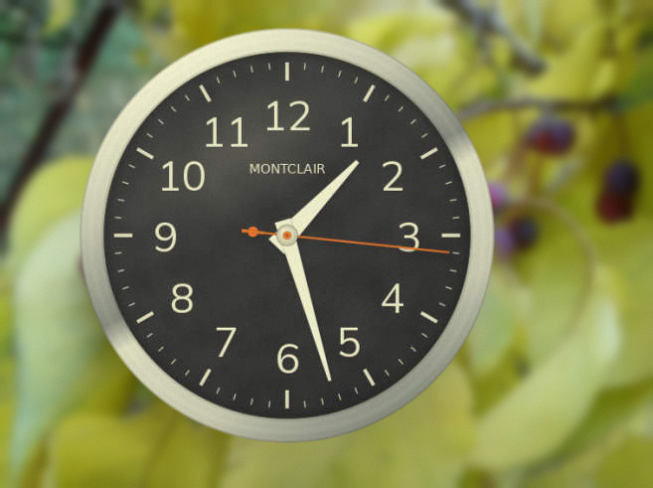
1:27:16
